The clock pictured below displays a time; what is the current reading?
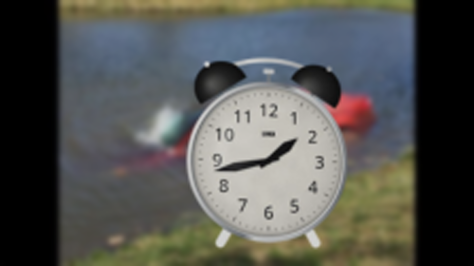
1:43
